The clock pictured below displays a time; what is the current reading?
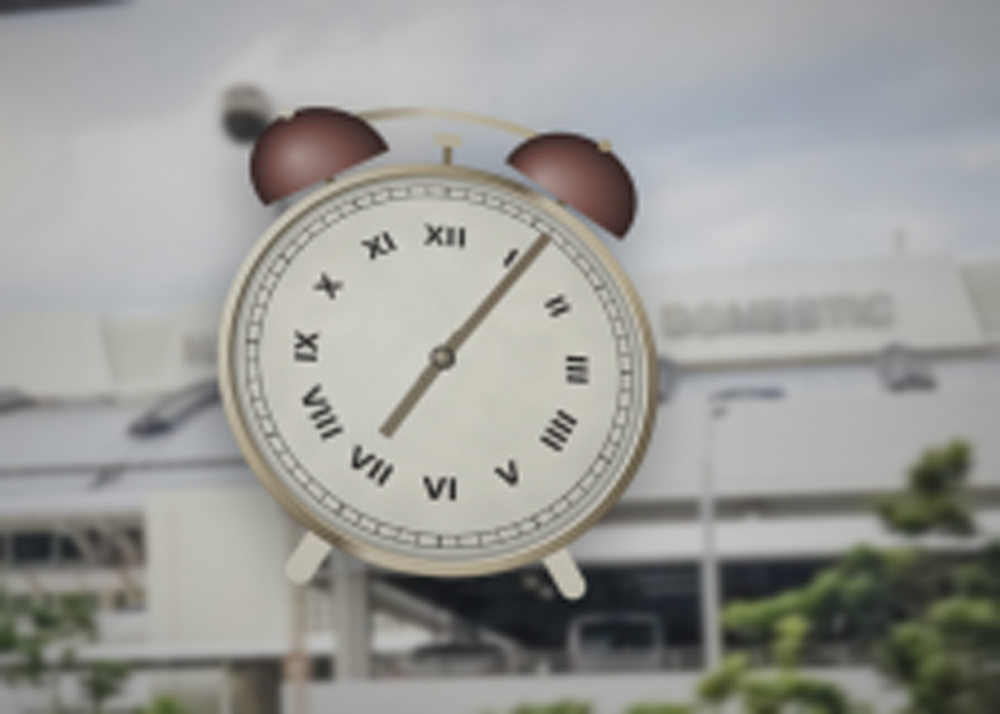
7:06
